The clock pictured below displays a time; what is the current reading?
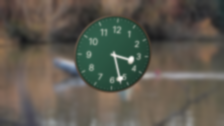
3:27
